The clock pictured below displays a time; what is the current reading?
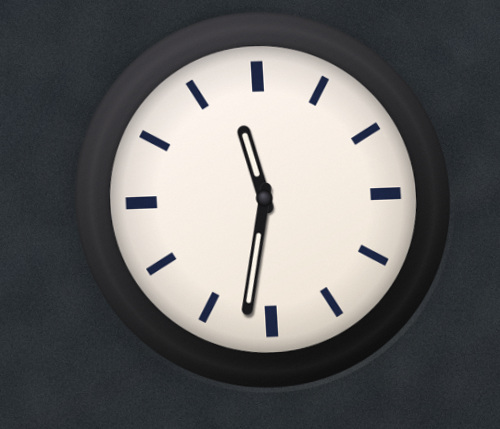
11:32
